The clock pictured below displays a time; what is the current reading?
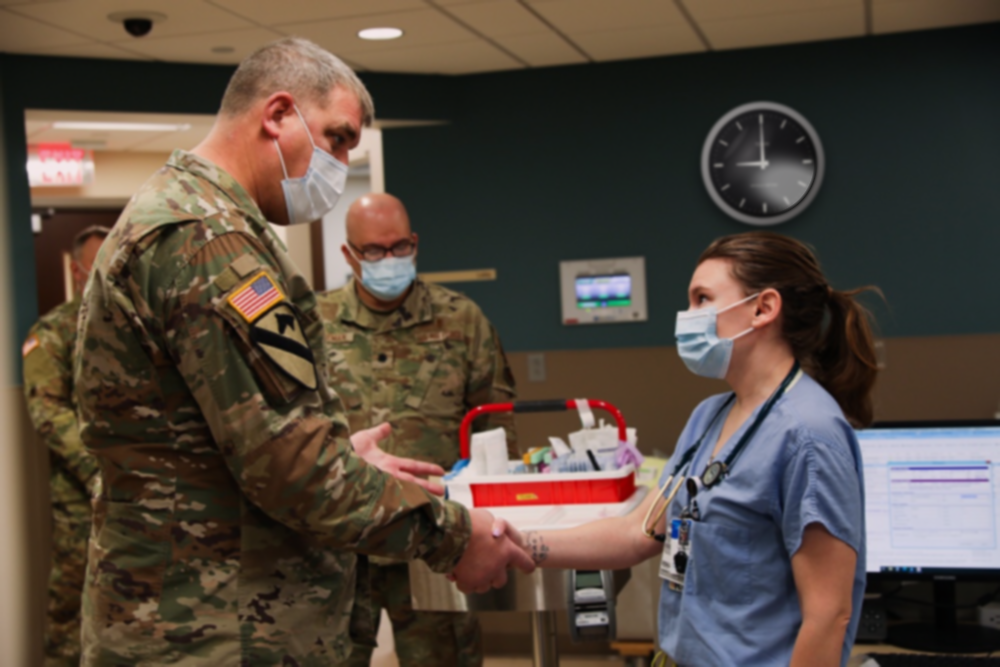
9:00
